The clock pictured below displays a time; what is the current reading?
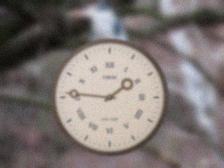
1:46
